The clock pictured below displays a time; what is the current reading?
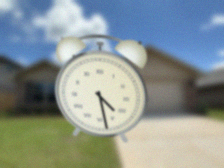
4:28
